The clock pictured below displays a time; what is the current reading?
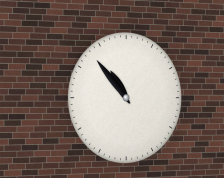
10:53
